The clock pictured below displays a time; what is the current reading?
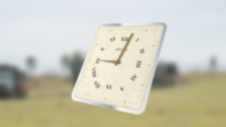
9:02
